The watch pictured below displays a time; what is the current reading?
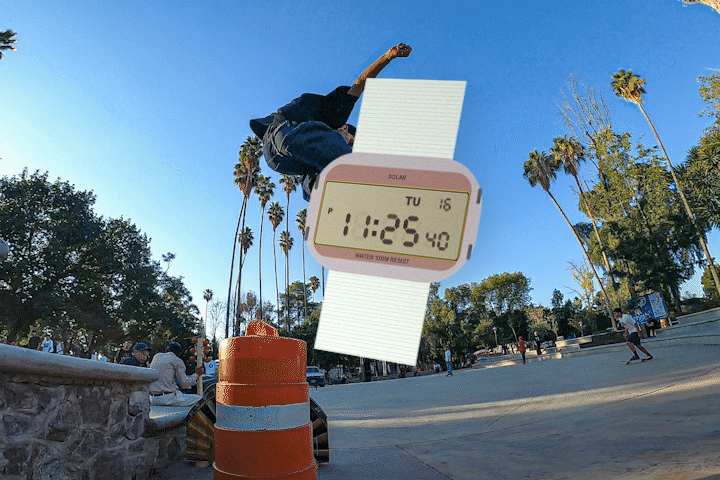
11:25:40
